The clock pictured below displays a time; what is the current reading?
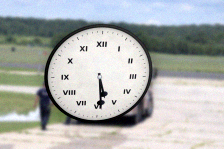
5:29
